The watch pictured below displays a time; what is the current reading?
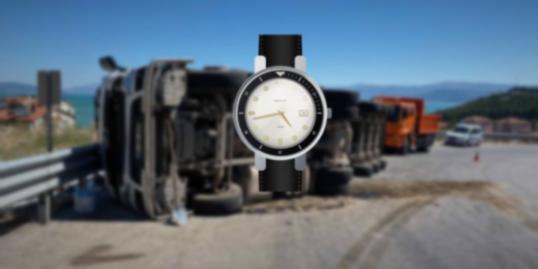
4:43
